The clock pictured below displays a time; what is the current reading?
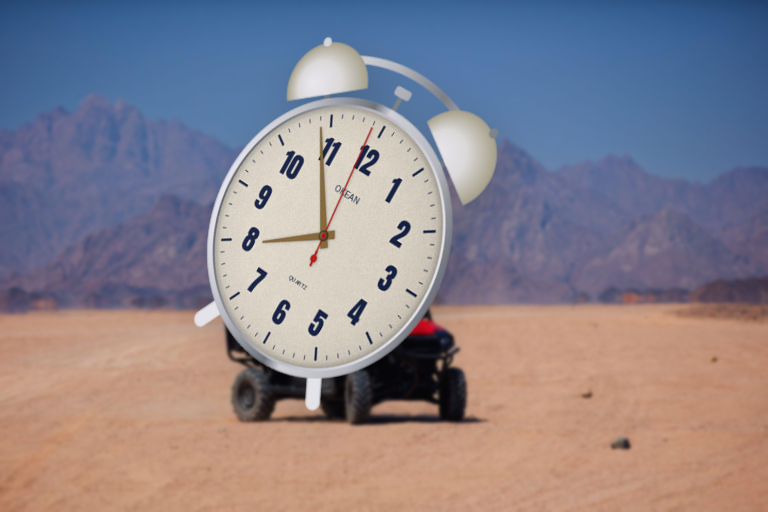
7:53:59
